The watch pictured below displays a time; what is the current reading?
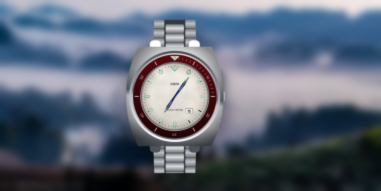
7:06
